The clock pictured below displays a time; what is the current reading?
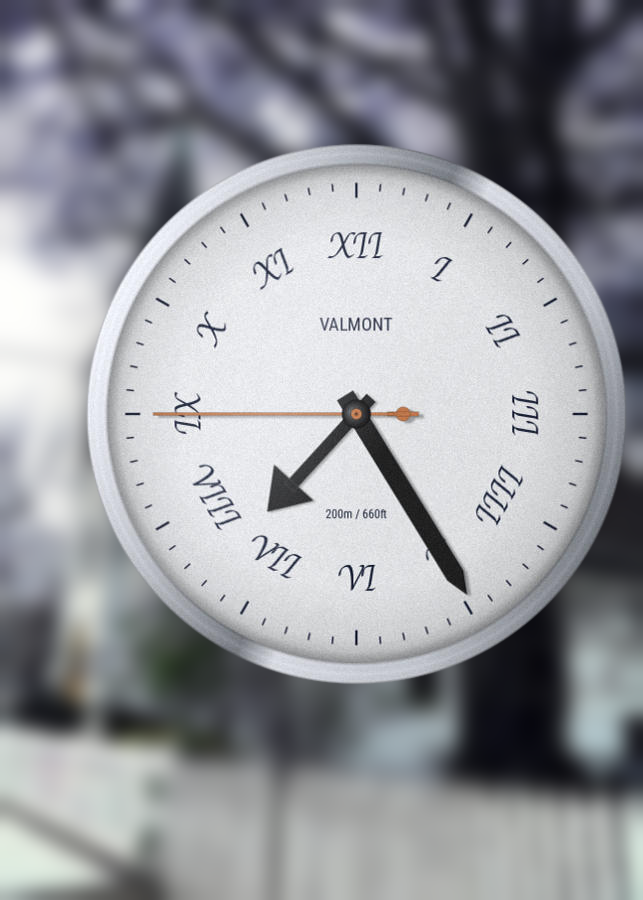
7:24:45
